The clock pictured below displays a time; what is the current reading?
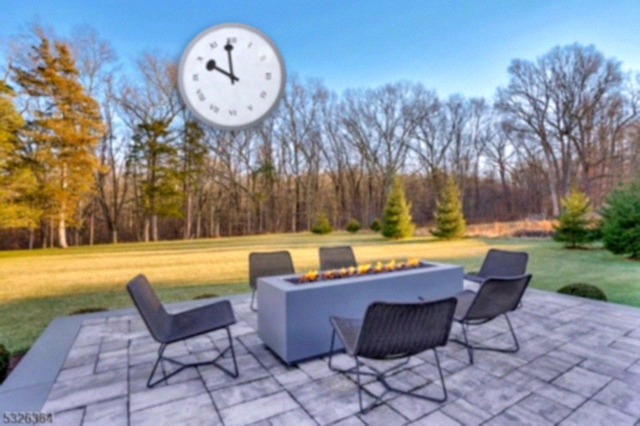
9:59
